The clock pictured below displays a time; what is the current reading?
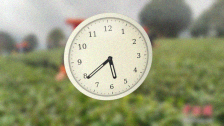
5:39
